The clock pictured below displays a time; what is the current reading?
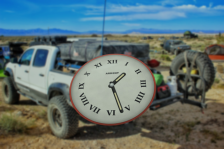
1:27
